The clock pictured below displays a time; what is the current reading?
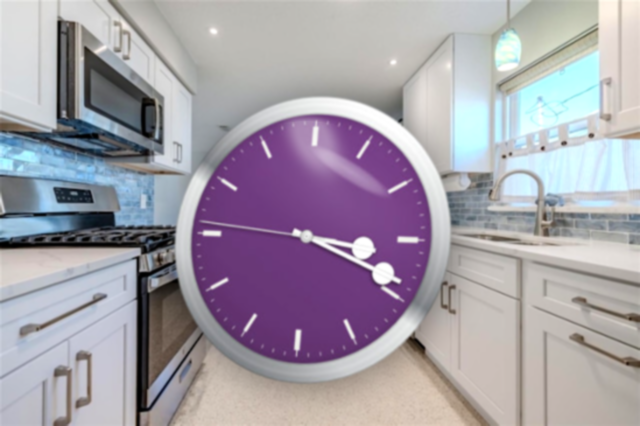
3:18:46
